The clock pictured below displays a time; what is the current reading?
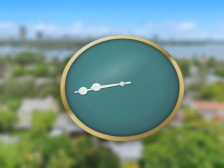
8:43
